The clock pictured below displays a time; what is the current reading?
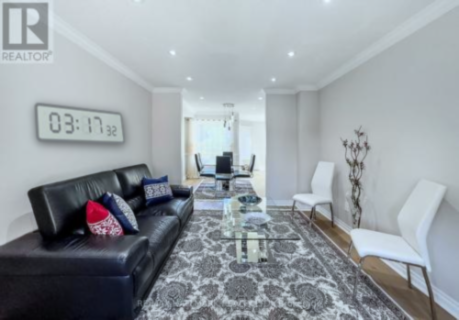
3:17
